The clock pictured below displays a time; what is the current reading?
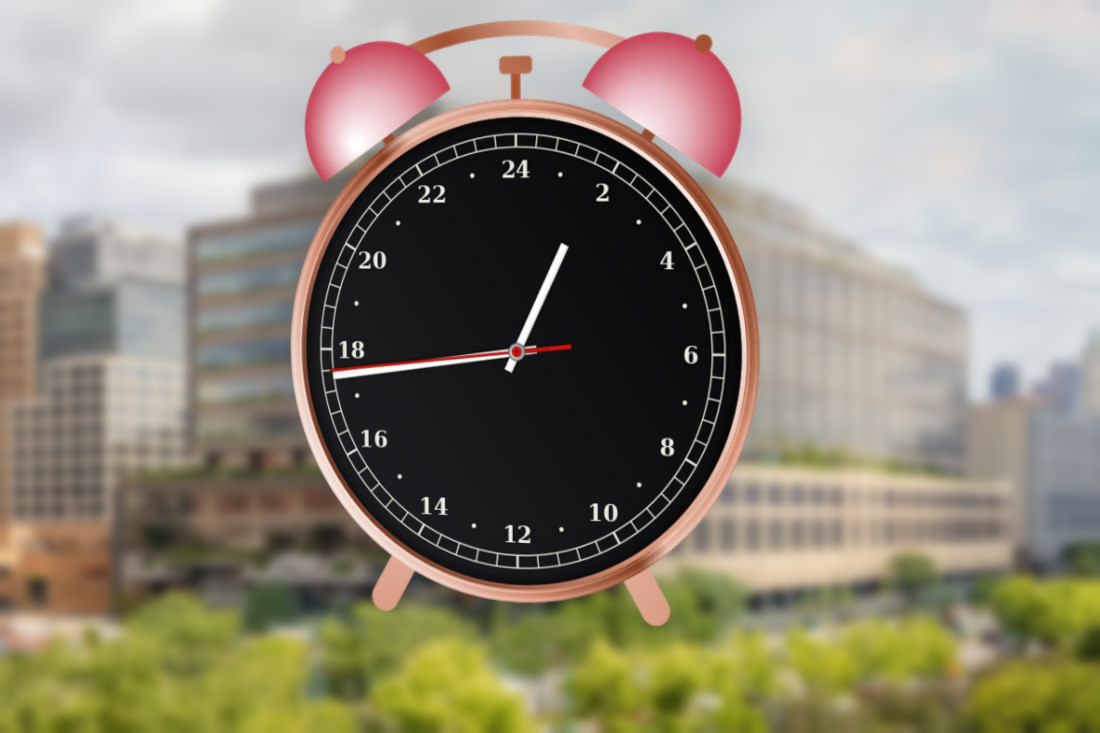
1:43:44
